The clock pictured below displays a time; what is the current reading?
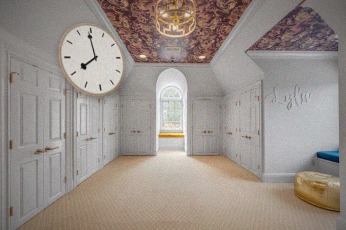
7:59
